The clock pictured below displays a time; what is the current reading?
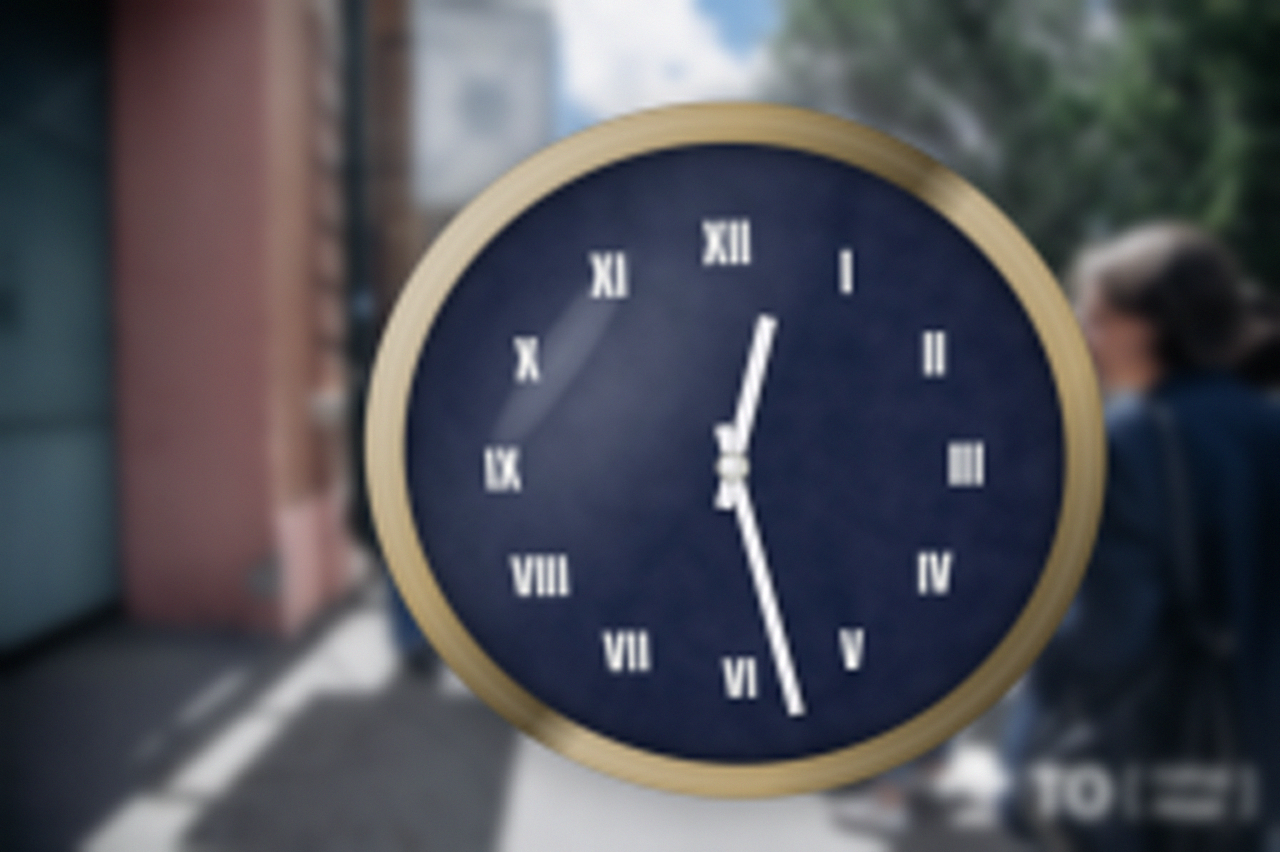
12:28
